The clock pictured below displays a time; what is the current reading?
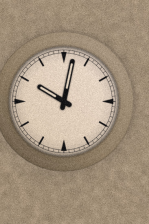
10:02
